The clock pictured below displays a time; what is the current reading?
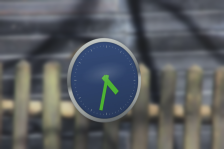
4:32
